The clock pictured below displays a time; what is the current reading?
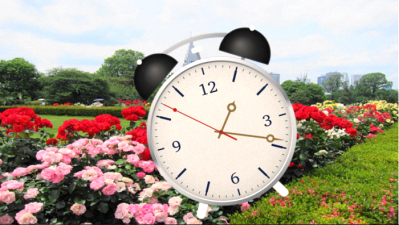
1:18:52
